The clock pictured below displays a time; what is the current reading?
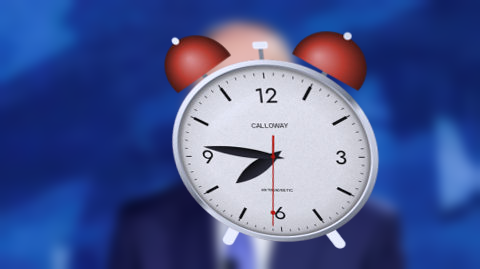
7:46:31
